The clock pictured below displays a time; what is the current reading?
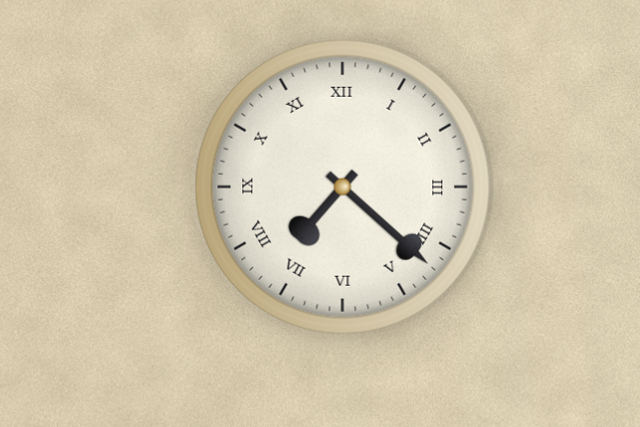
7:22
